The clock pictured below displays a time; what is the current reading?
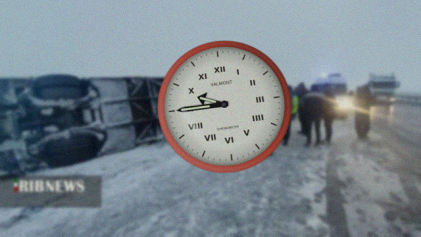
9:45
